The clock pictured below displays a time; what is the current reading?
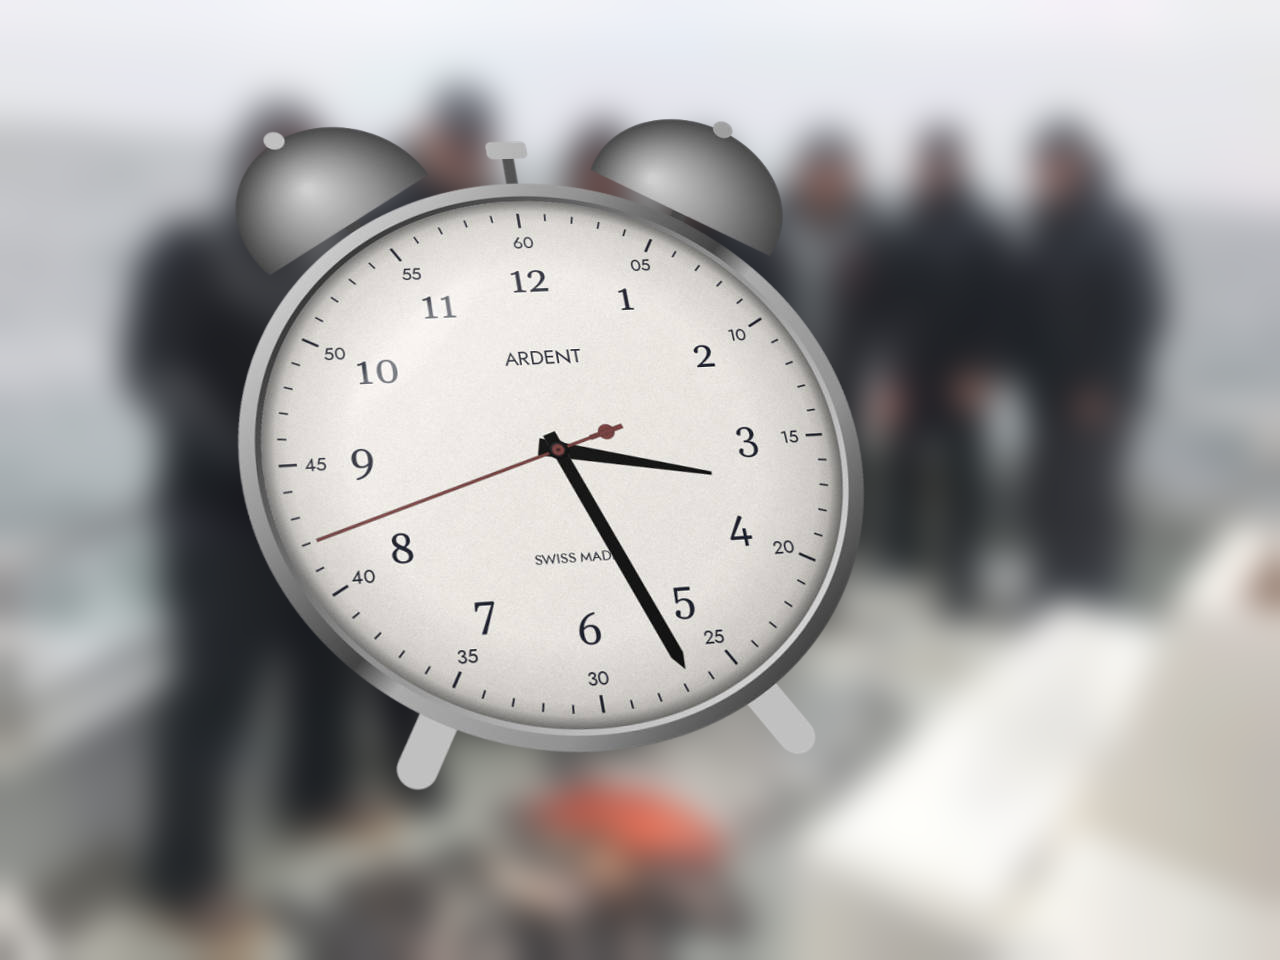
3:26:42
